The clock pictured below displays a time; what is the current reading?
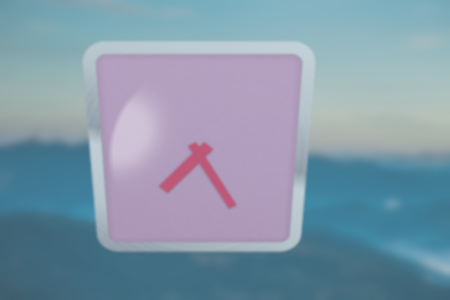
7:25
